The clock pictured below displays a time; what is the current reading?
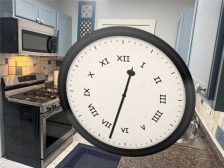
12:33
